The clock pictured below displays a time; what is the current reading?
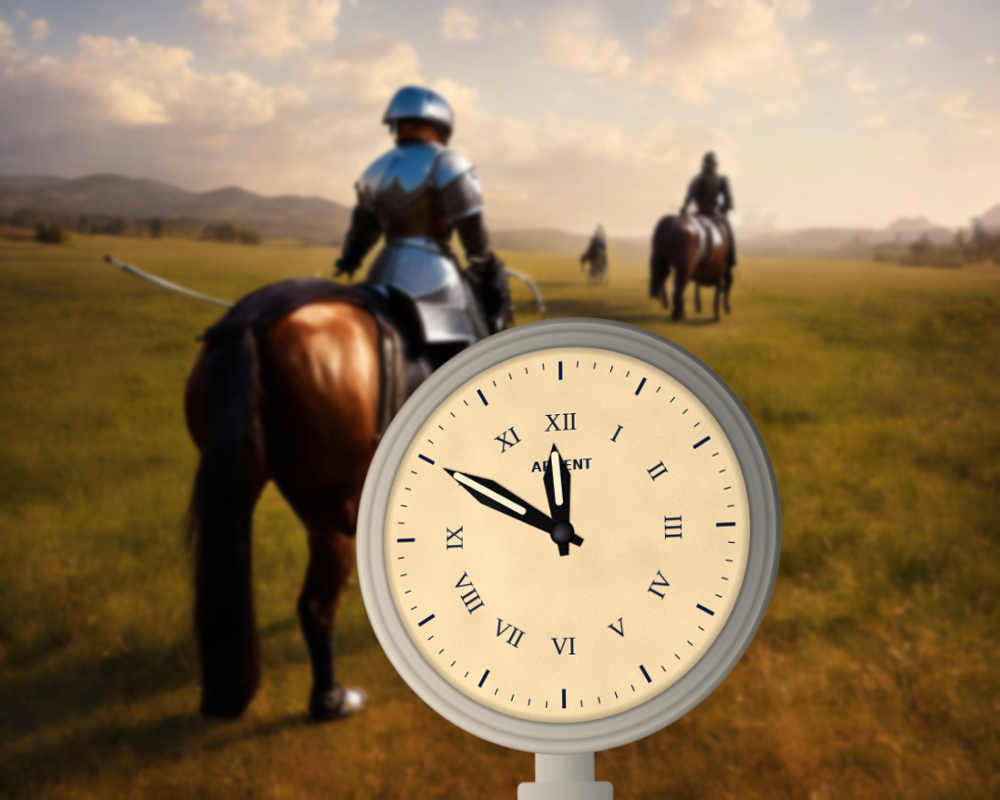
11:50
